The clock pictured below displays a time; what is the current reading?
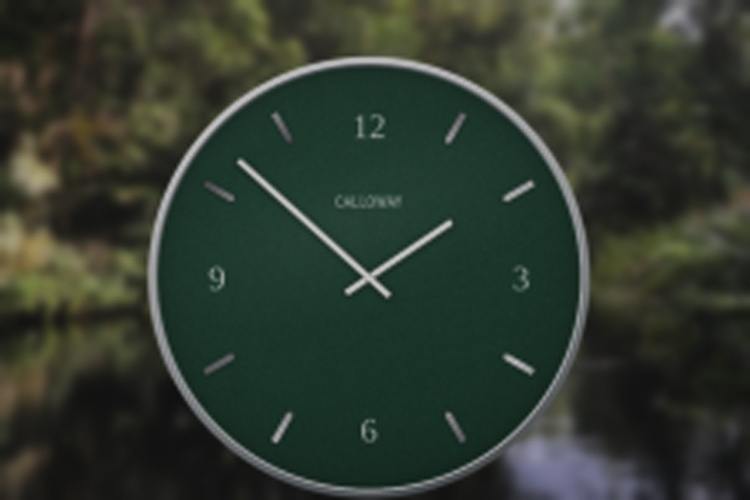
1:52
